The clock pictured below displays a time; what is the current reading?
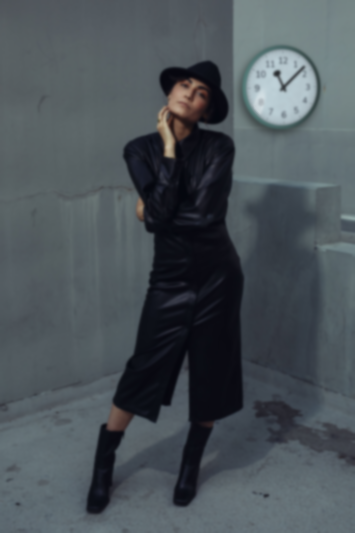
11:08
